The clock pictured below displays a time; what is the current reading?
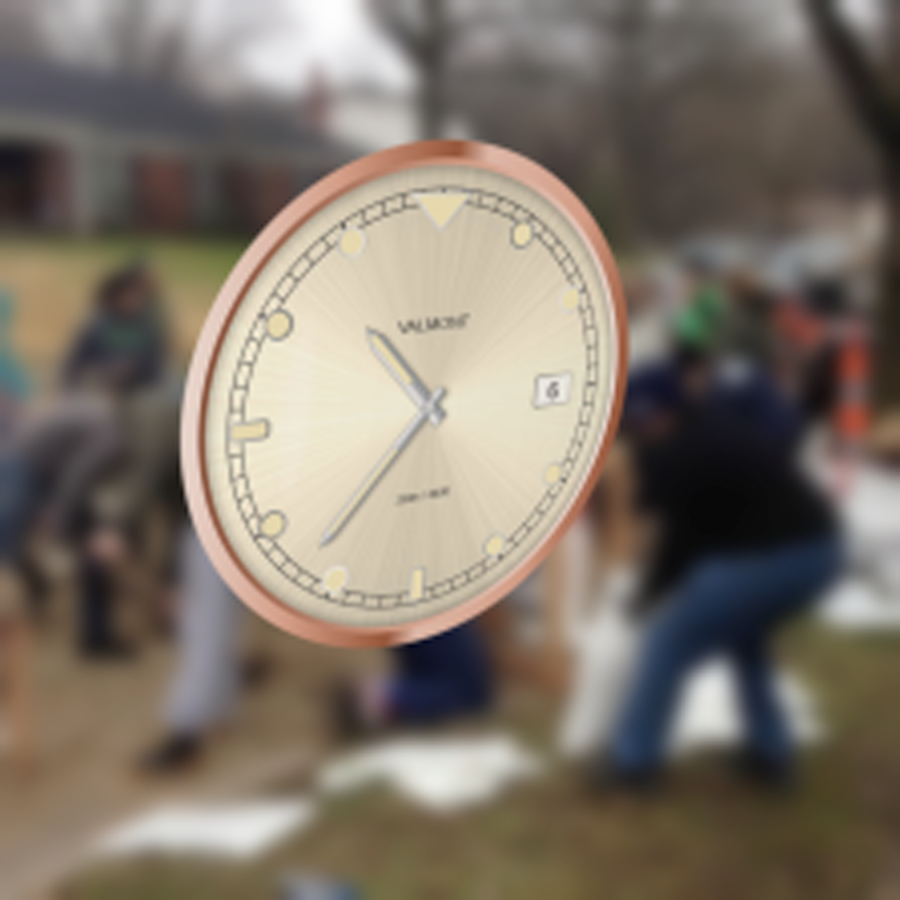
10:37
